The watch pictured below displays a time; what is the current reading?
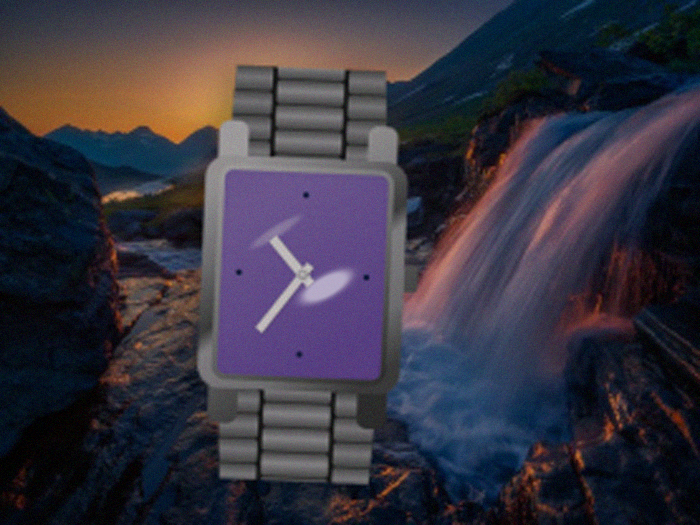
10:36
